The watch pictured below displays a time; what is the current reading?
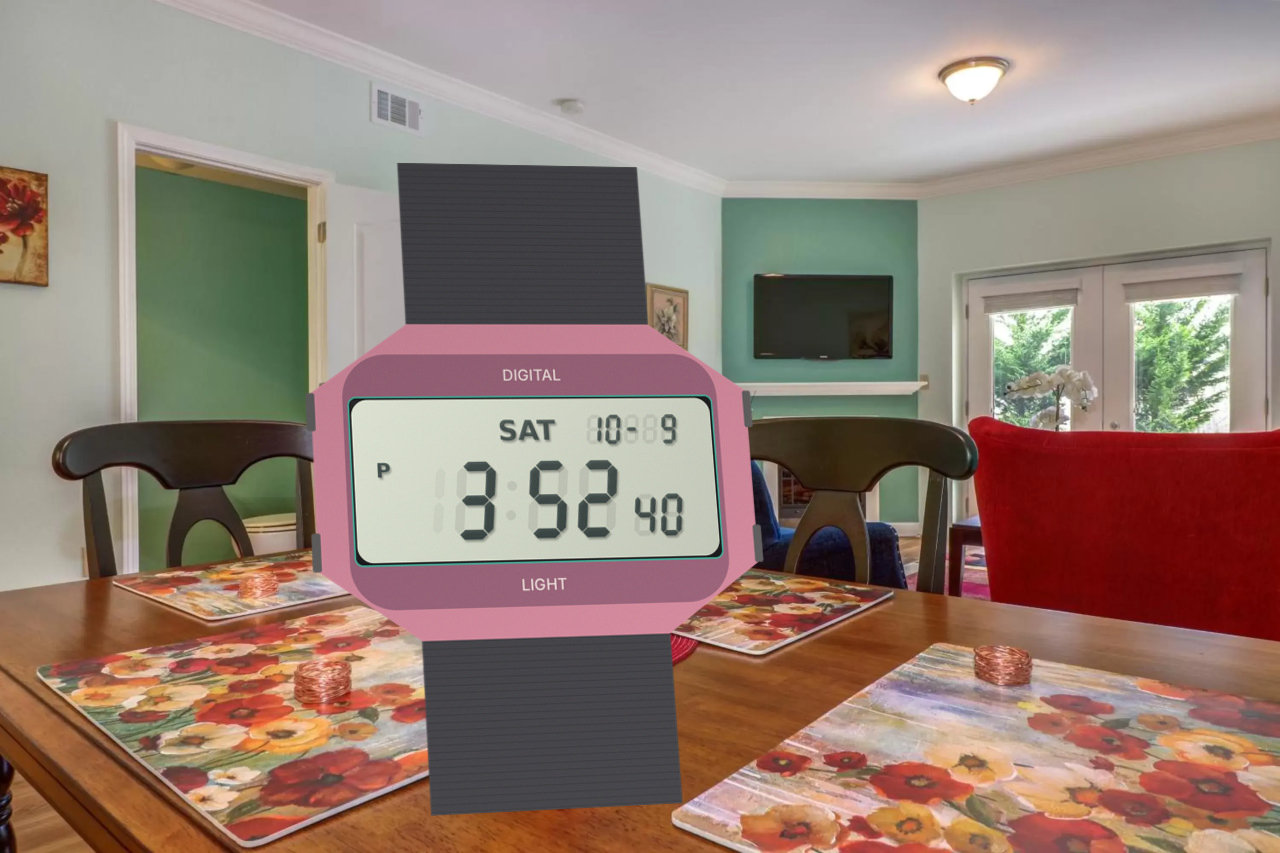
3:52:40
